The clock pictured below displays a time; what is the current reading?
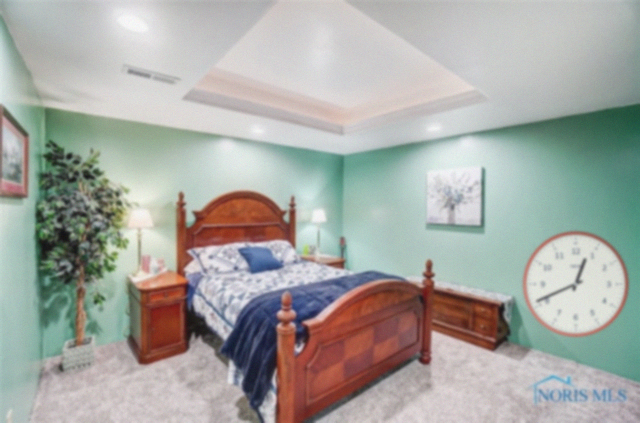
12:41
